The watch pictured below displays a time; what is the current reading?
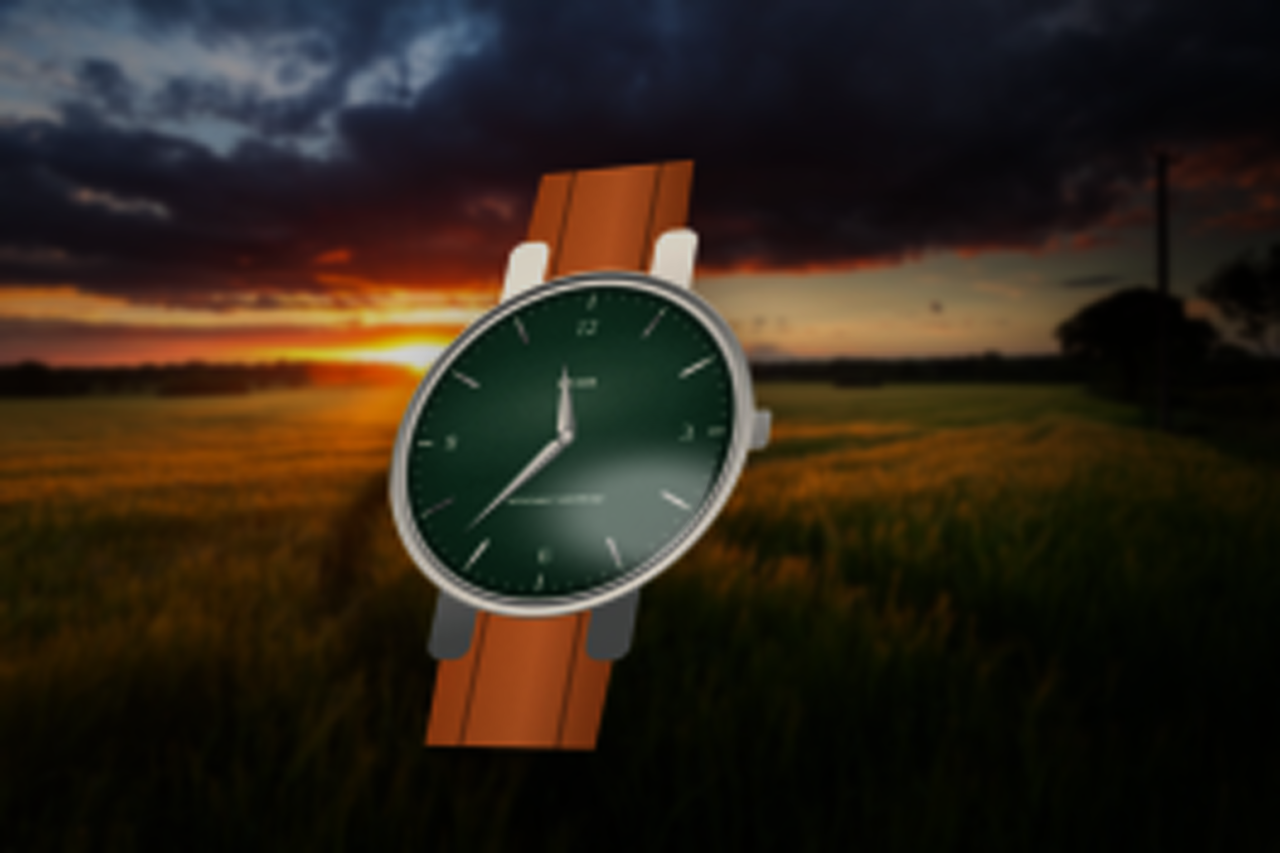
11:37
